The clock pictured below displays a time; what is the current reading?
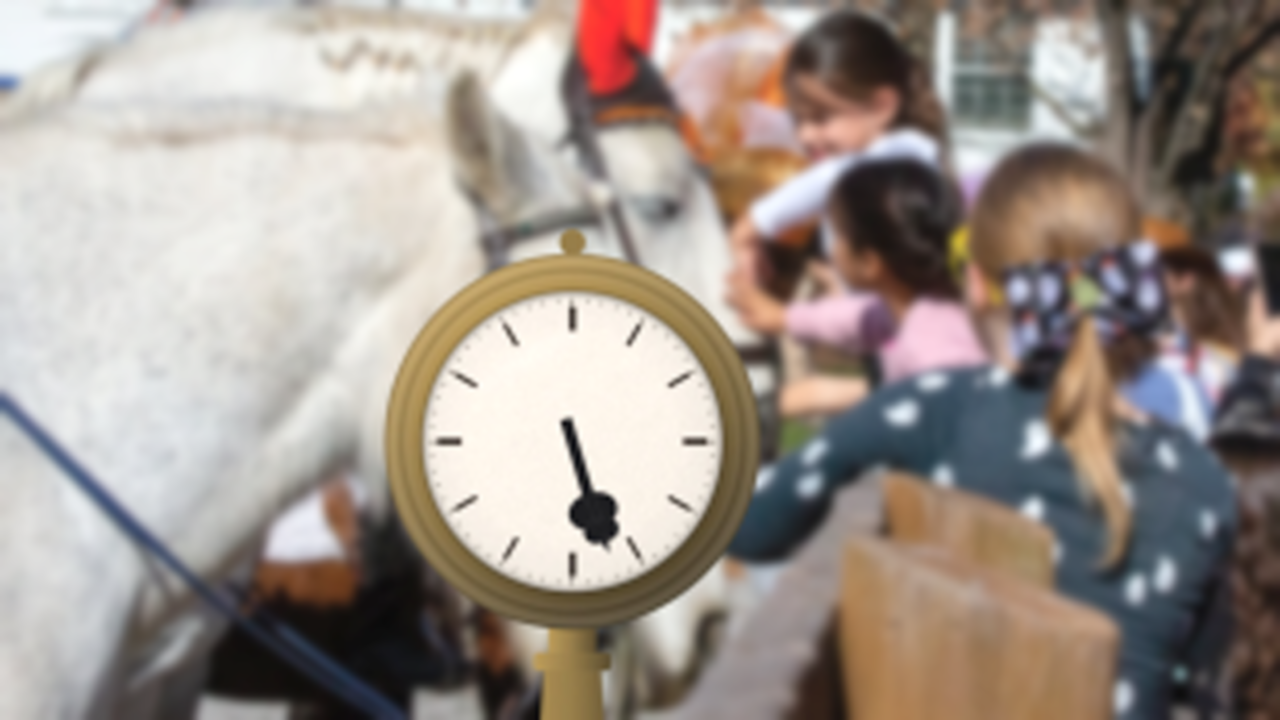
5:27
